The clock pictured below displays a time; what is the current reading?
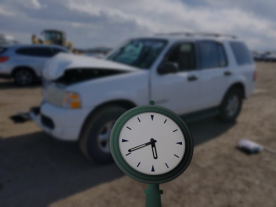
5:41
